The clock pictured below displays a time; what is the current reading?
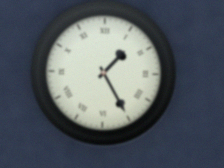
1:25
